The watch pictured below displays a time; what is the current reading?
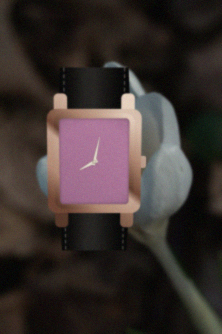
8:02
